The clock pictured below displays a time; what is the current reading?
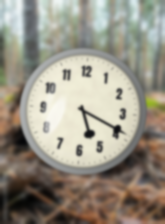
5:19
